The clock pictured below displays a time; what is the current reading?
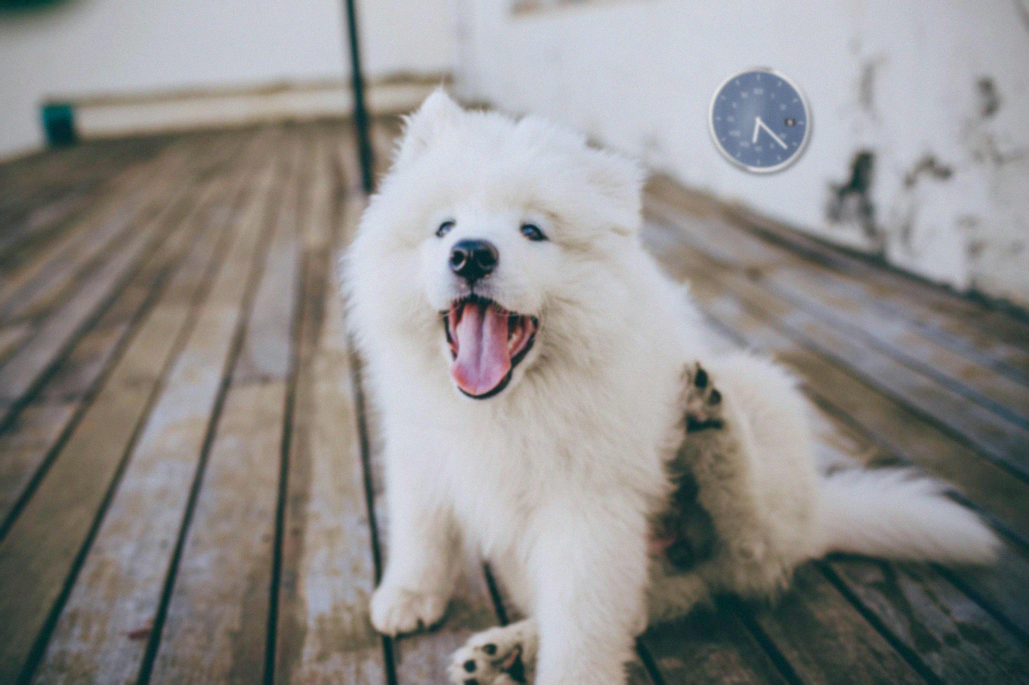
6:22
